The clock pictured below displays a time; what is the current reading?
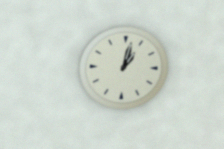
1:02
